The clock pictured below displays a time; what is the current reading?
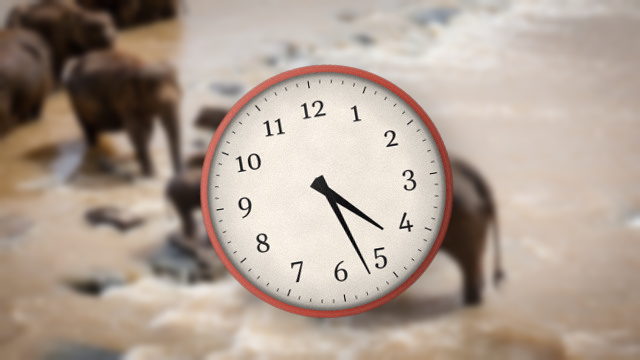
4:27
